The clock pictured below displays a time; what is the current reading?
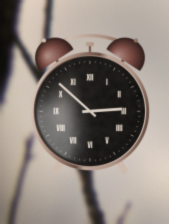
2:52
